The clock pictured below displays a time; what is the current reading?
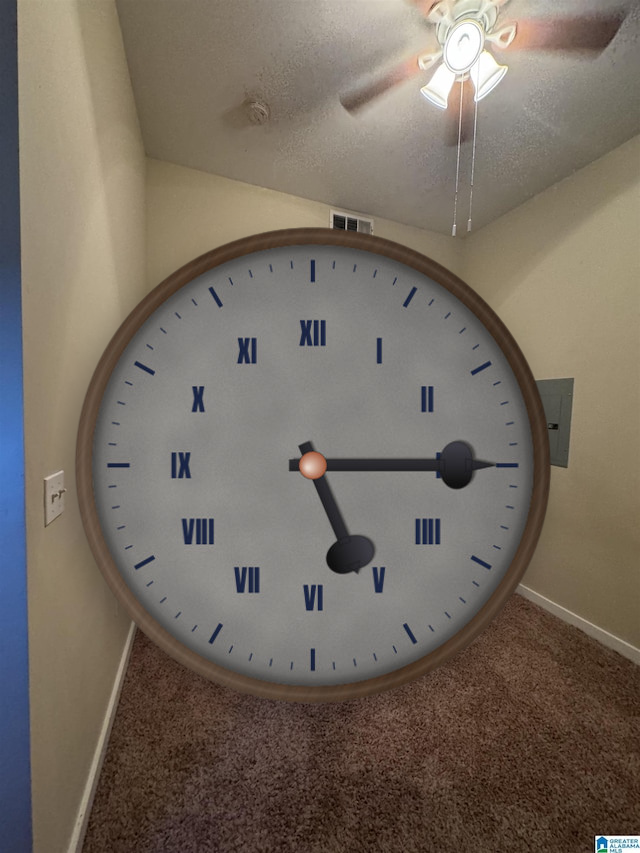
5:15
